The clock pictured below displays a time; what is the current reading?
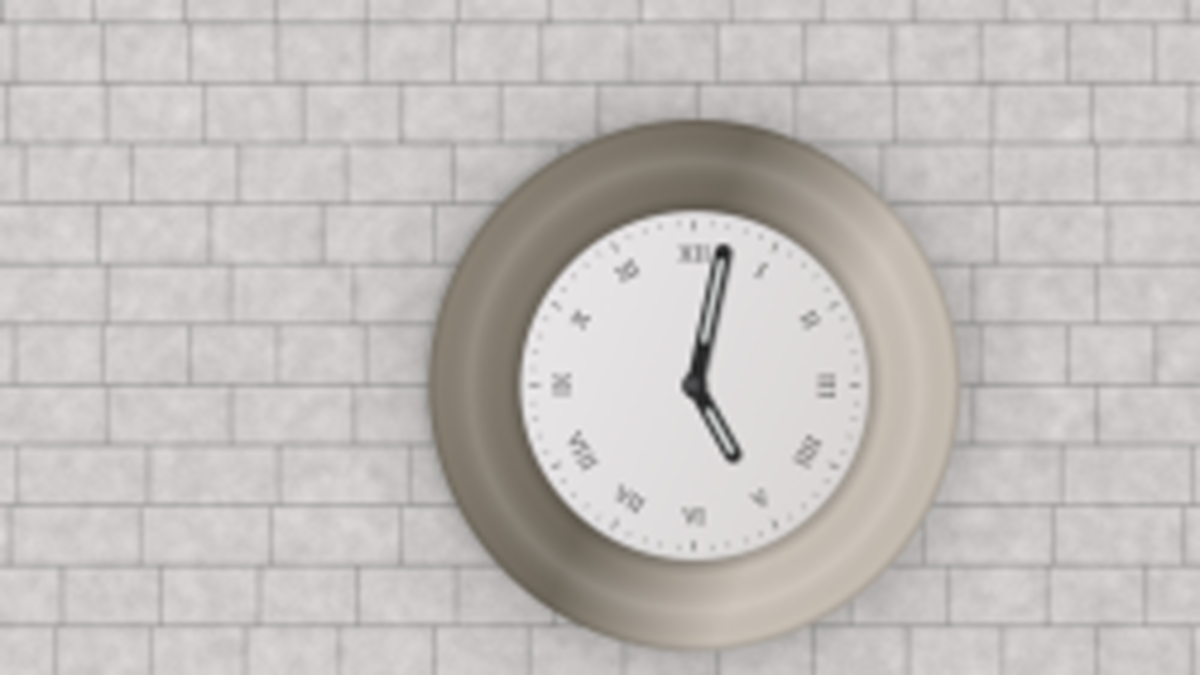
5:02
